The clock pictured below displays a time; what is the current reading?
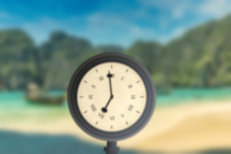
6:59
